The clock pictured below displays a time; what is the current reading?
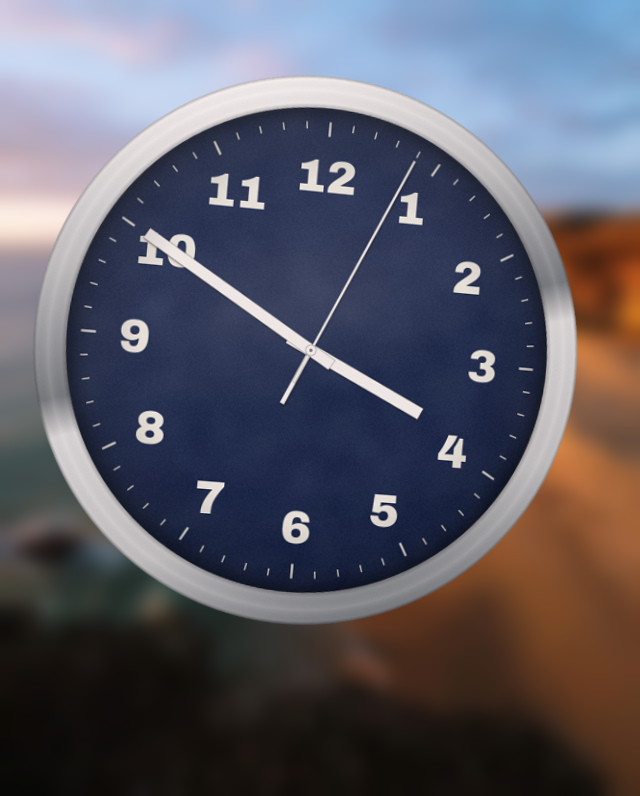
3:50:04
